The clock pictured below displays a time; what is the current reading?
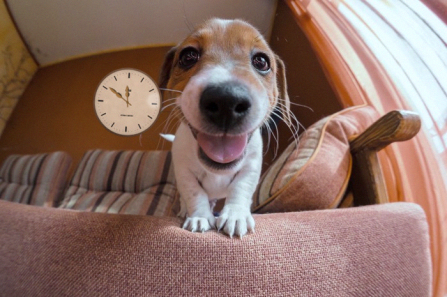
11:51
